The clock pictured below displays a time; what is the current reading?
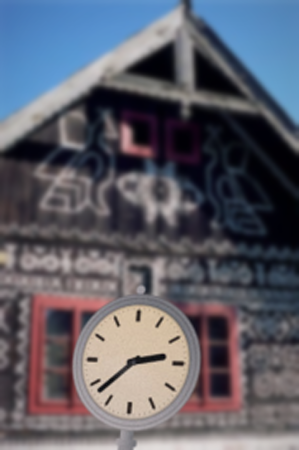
2:38
